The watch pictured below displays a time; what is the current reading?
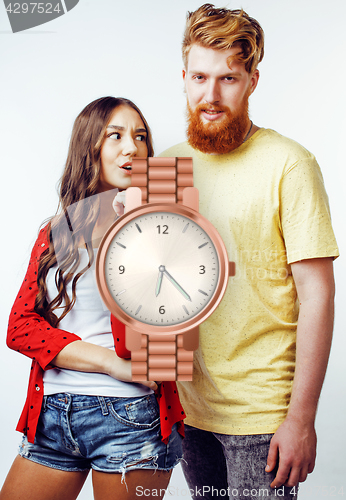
6:23
